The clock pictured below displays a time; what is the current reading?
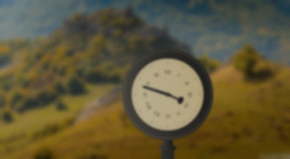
3:48
